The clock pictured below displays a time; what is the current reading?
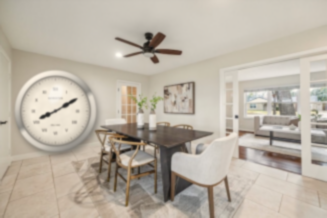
8:10
